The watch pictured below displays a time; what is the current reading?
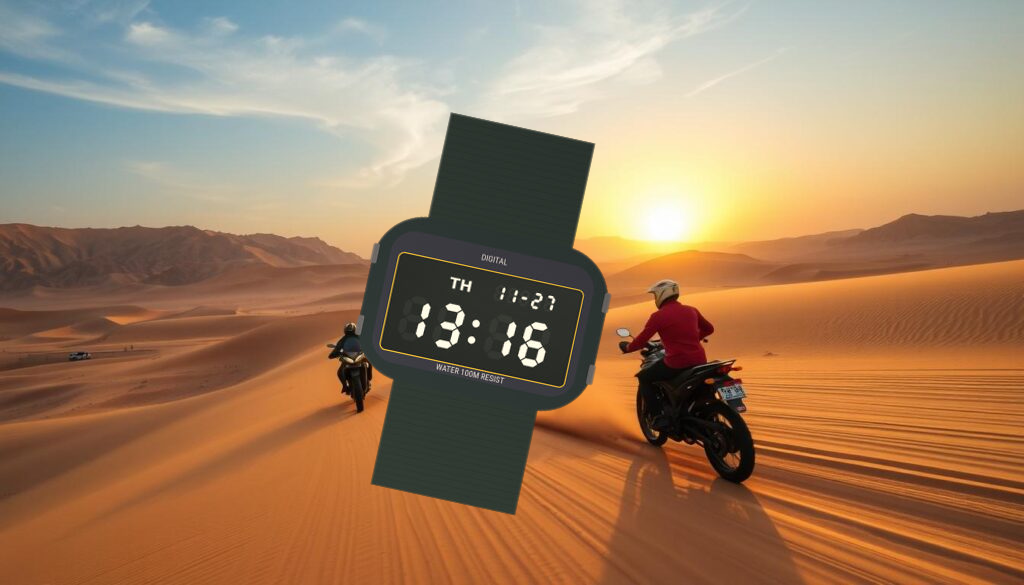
13:16
